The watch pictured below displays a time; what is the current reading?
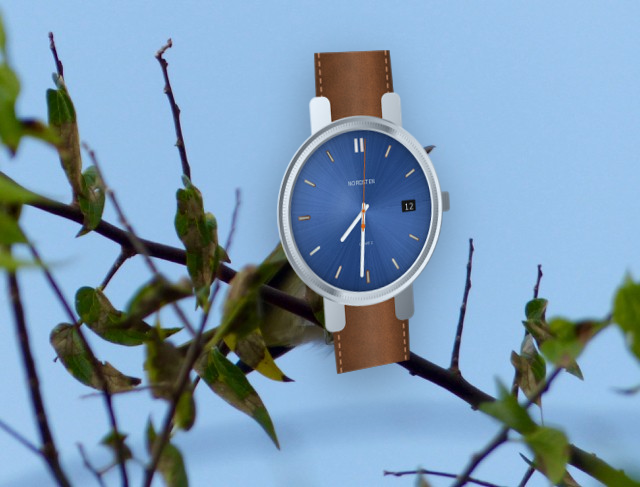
7:31:01
